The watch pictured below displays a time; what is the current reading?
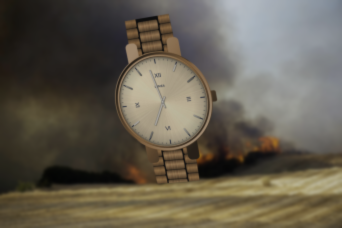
6:58
